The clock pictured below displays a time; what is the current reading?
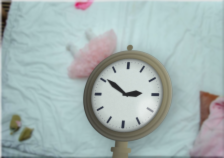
2:51
